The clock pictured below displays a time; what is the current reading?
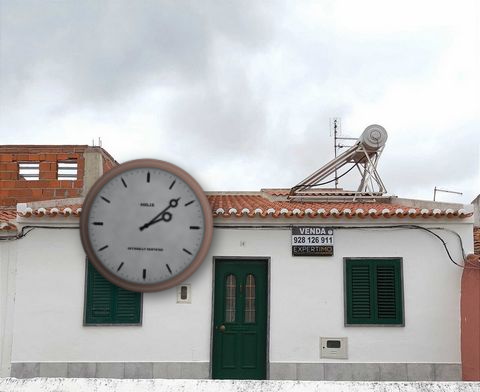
2:08
